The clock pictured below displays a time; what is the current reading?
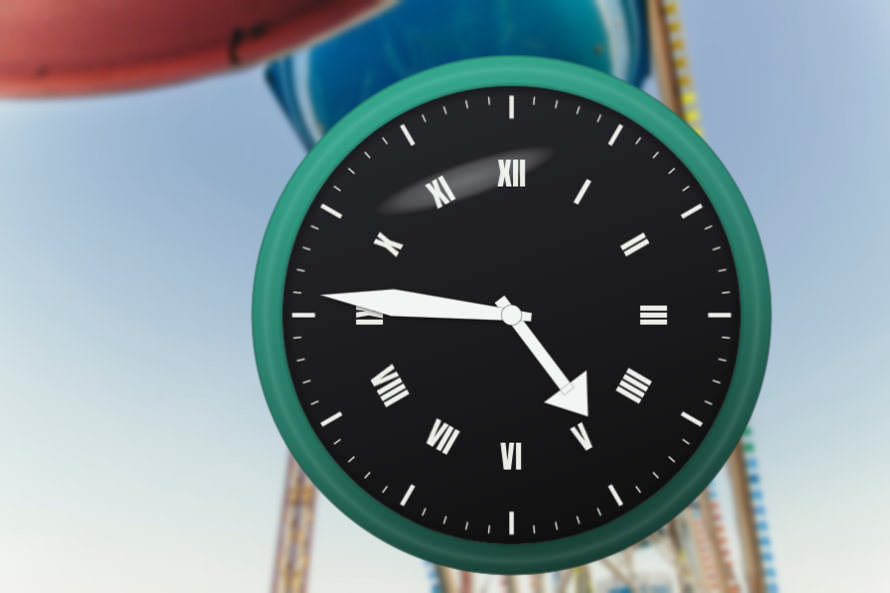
4:46
